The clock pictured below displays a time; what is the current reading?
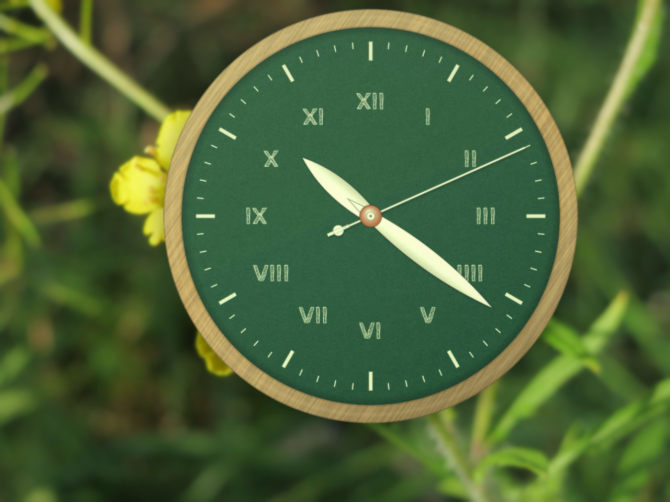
10:21:11
